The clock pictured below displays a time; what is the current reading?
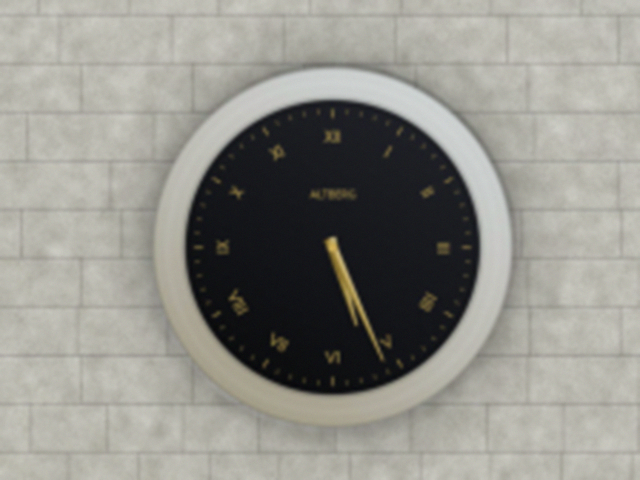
5:26
